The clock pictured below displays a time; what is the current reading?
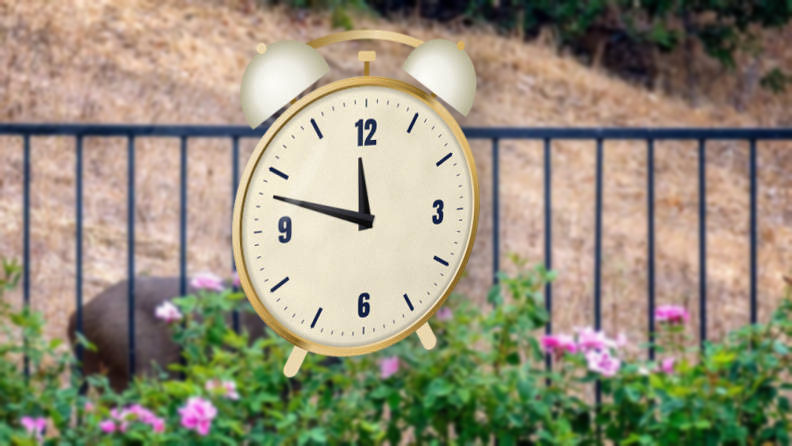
11:48
